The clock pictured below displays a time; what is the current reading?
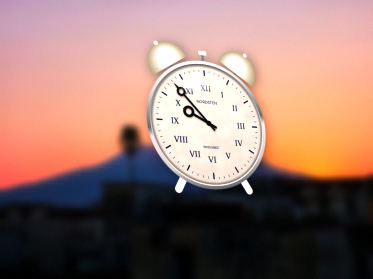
9:53
